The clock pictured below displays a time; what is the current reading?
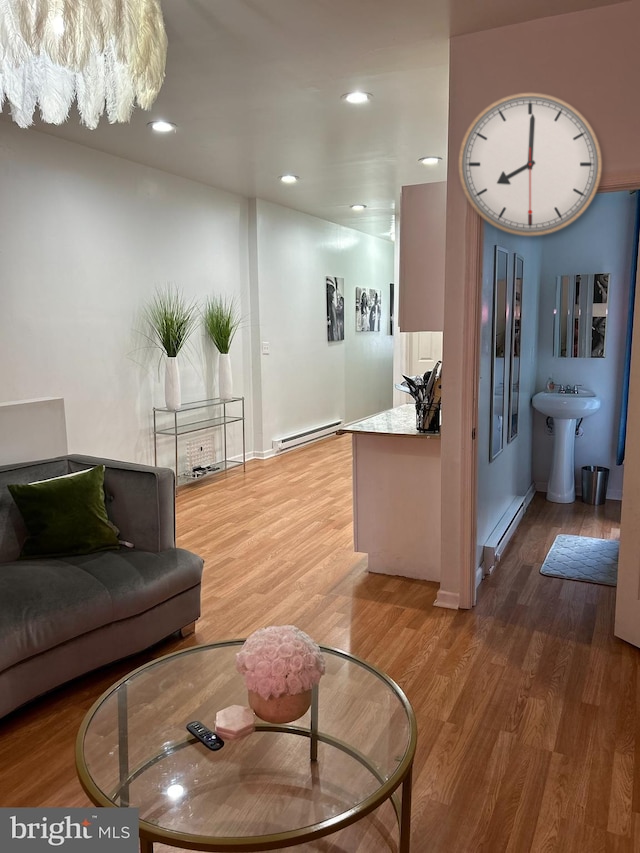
8:00:30
